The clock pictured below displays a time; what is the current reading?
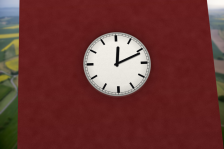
12:11
